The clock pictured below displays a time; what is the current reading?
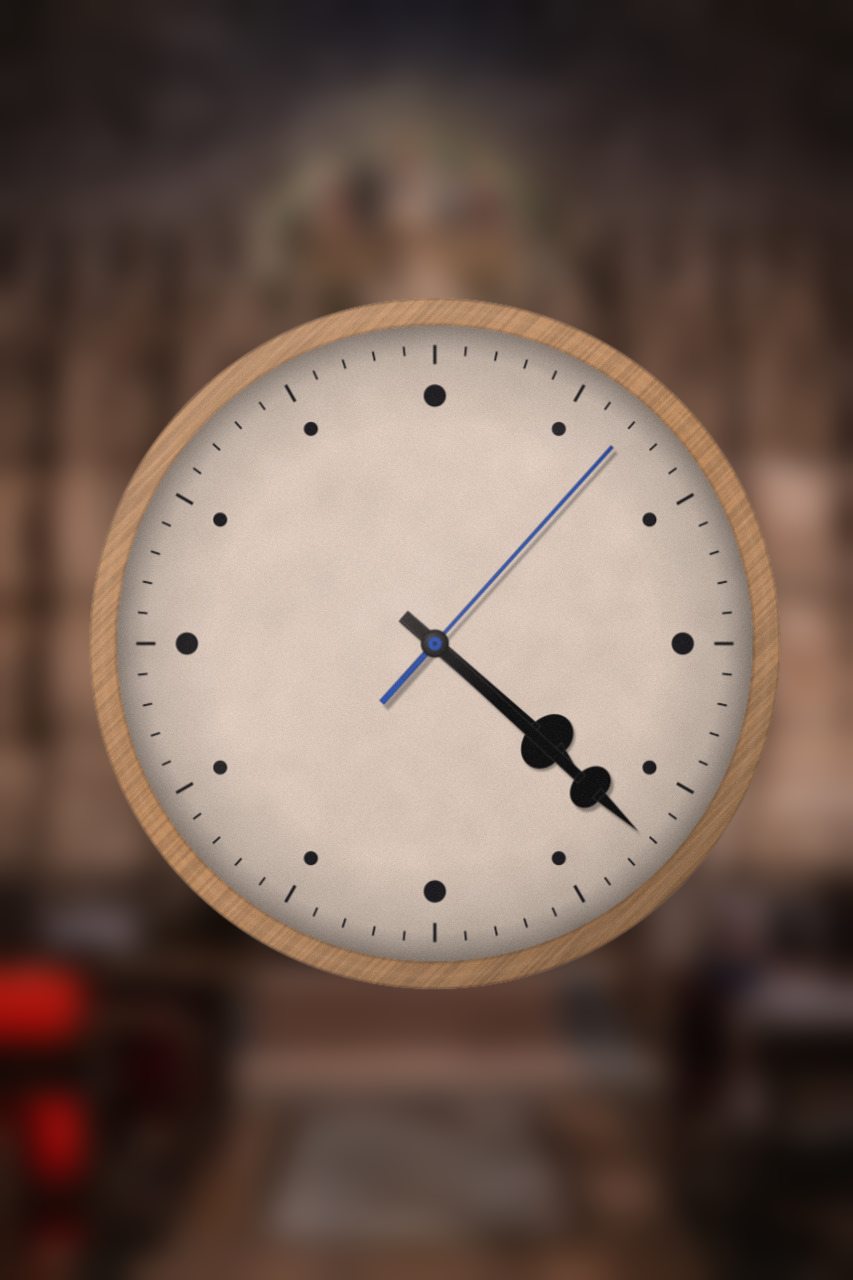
4:22:07
